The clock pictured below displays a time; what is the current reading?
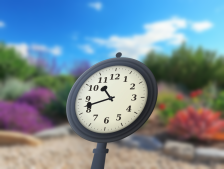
10:42
